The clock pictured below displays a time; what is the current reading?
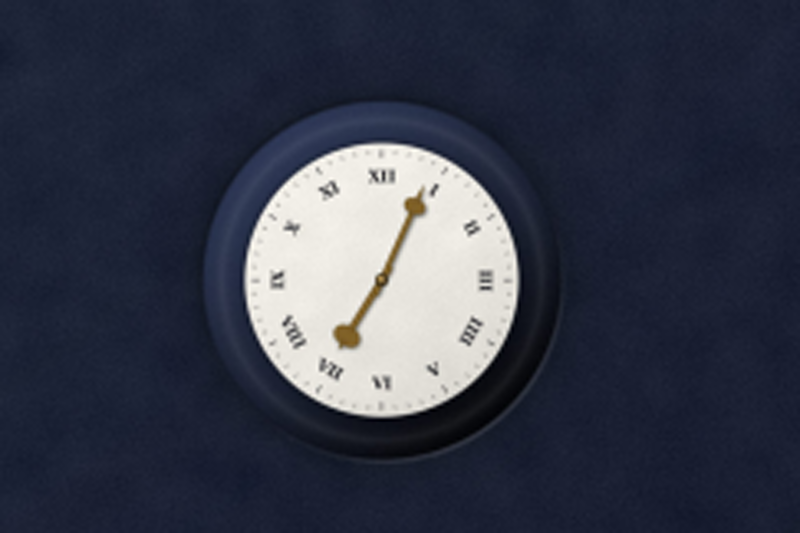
7:04
